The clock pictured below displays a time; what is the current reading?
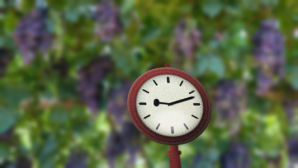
9:12
